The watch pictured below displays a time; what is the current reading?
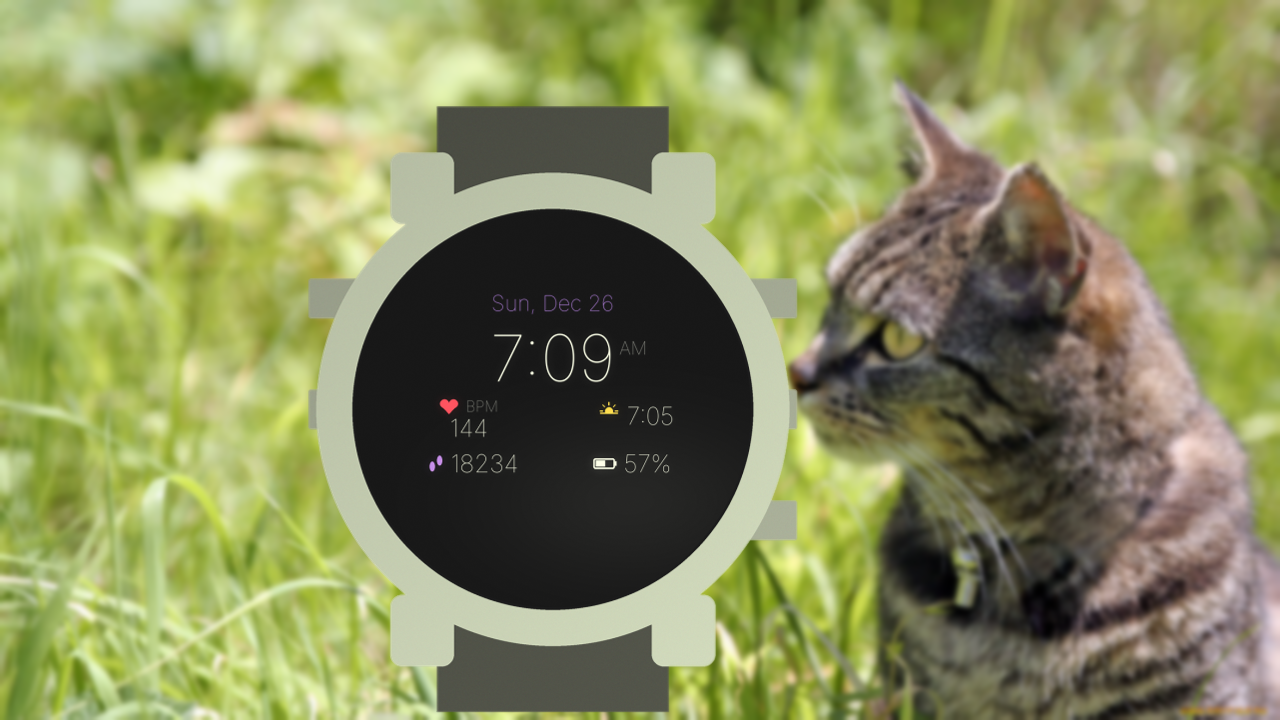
7:09
